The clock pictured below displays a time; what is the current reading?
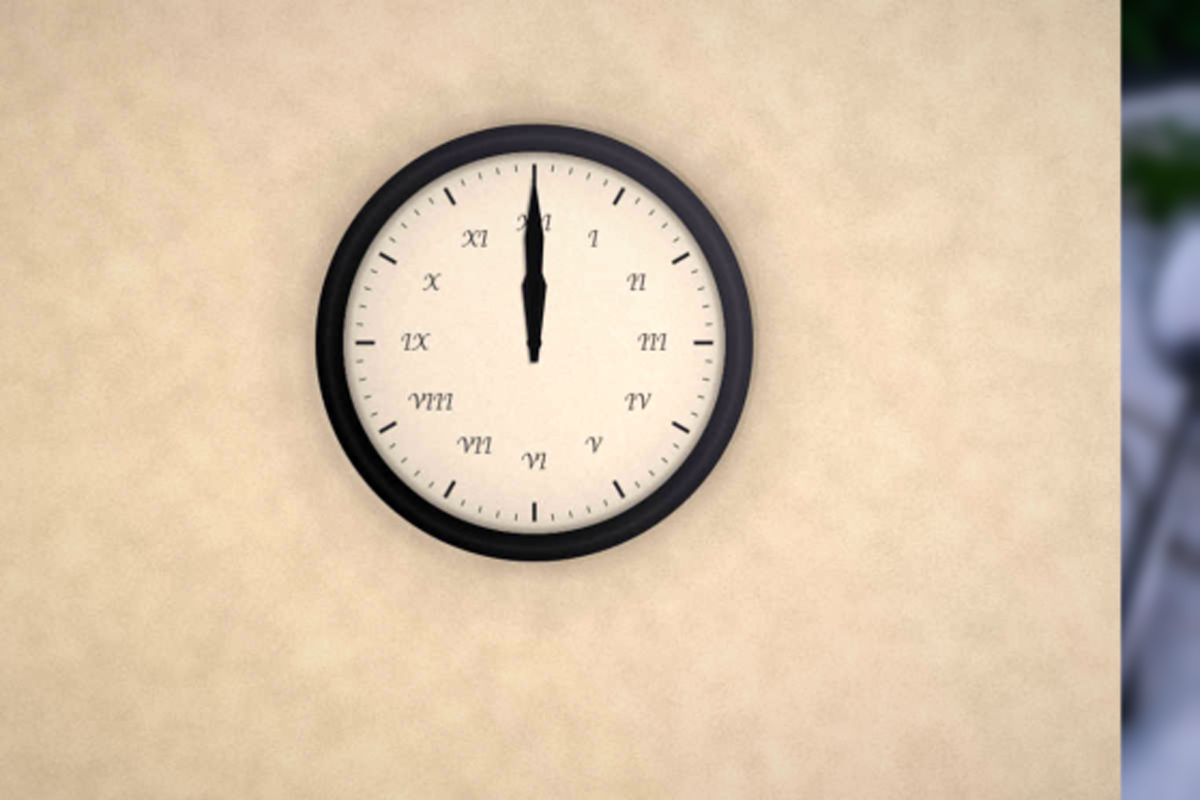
12:00
